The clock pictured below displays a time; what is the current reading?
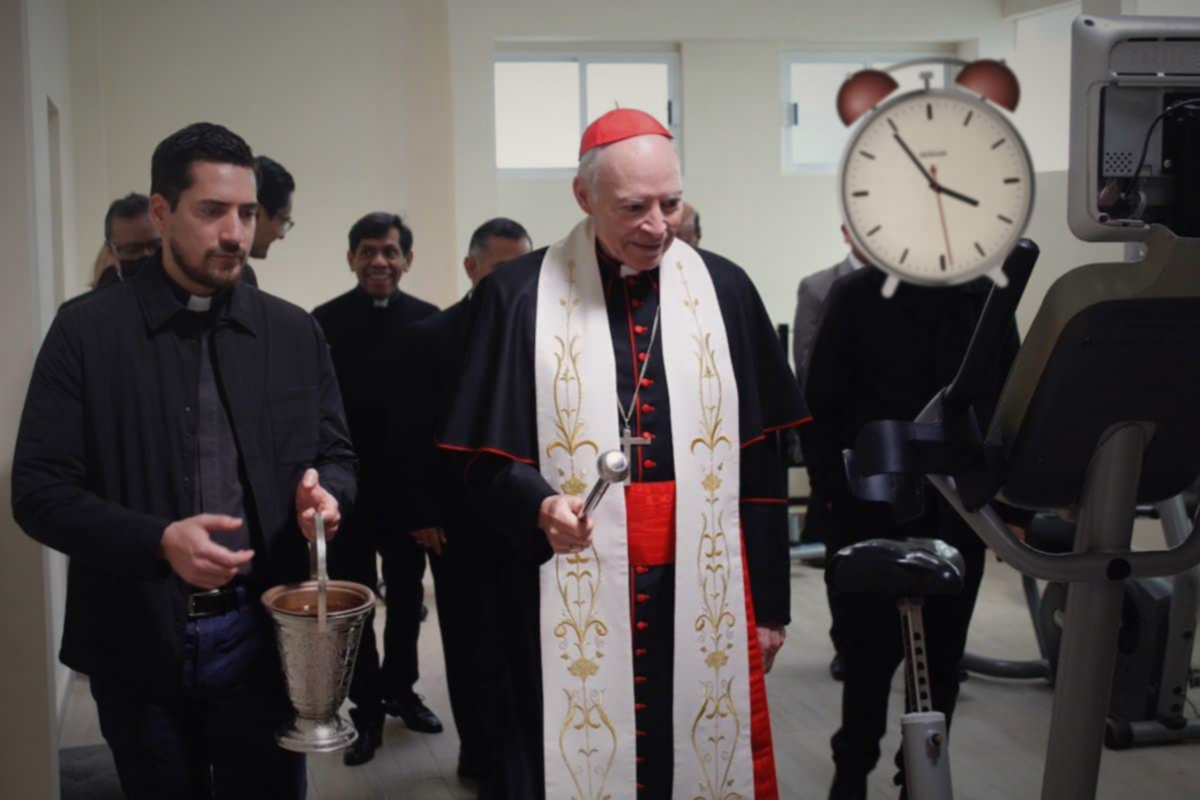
3:54:29
